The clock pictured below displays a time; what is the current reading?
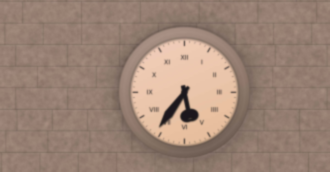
5:36
